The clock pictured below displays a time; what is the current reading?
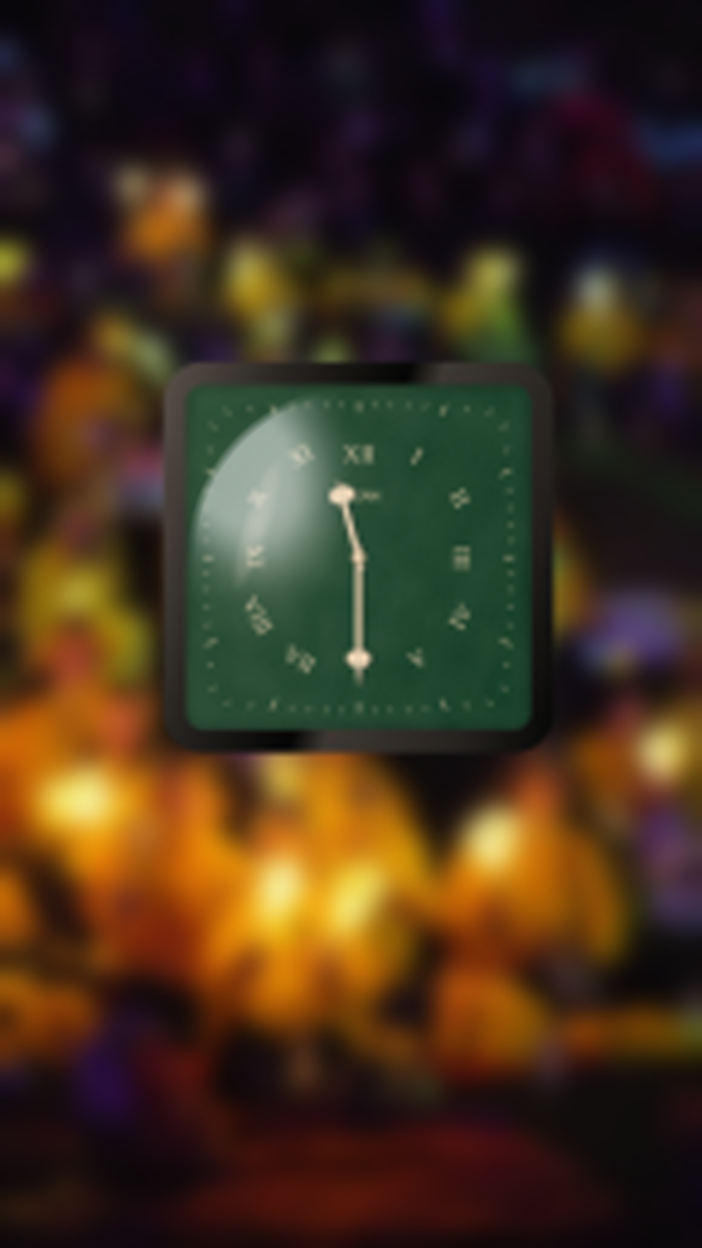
11:30
